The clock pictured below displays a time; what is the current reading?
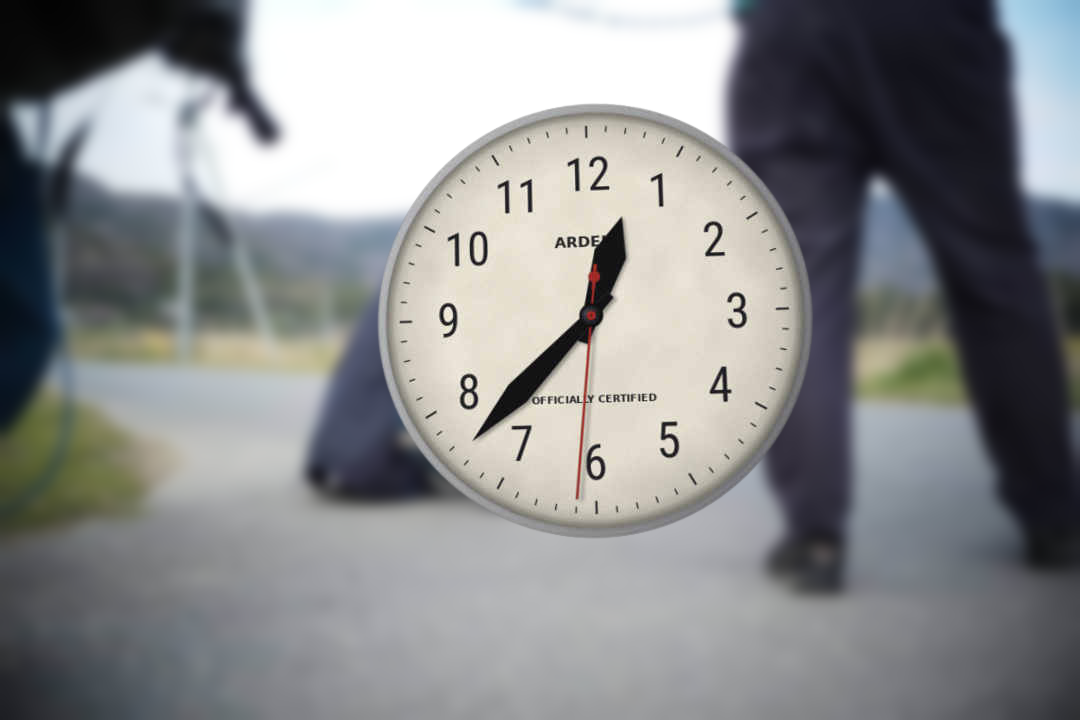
12:37:31
